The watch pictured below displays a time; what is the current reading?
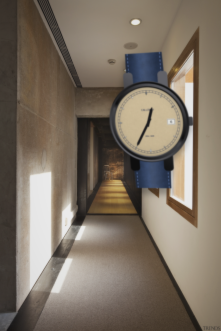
12:35
